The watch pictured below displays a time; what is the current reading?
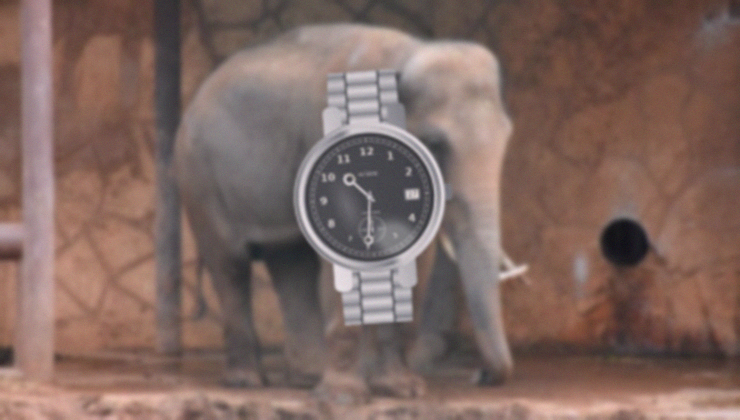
10:31
